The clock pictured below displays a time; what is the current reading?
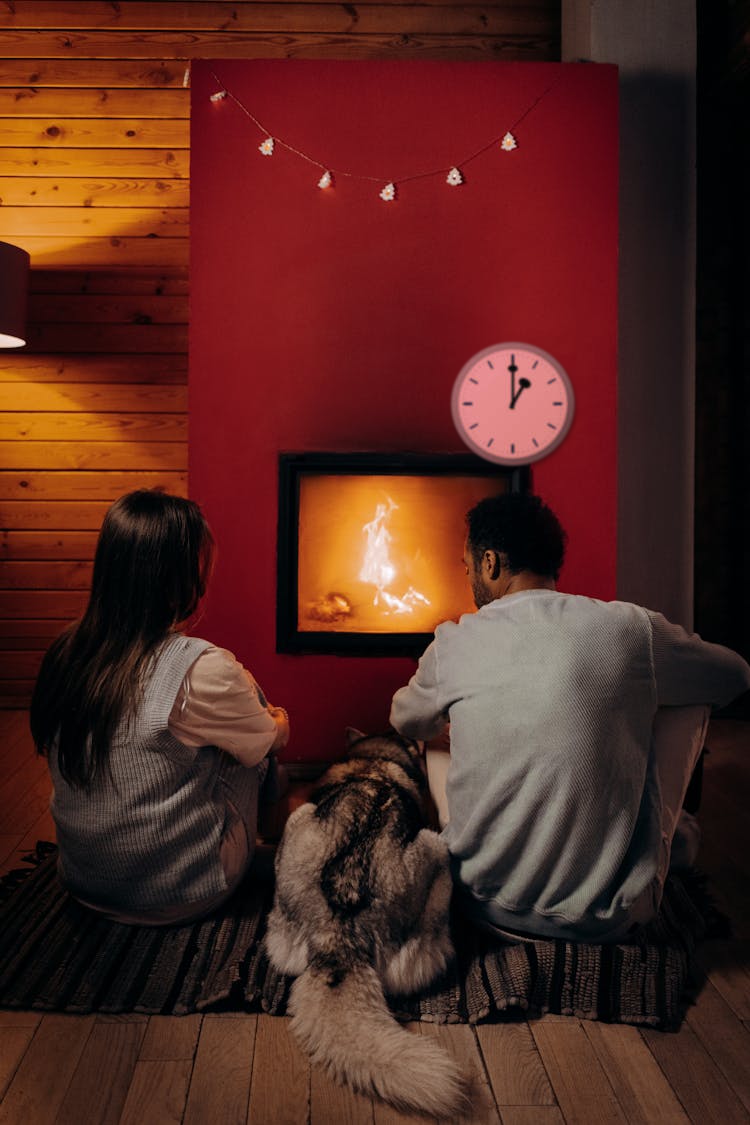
1:00
